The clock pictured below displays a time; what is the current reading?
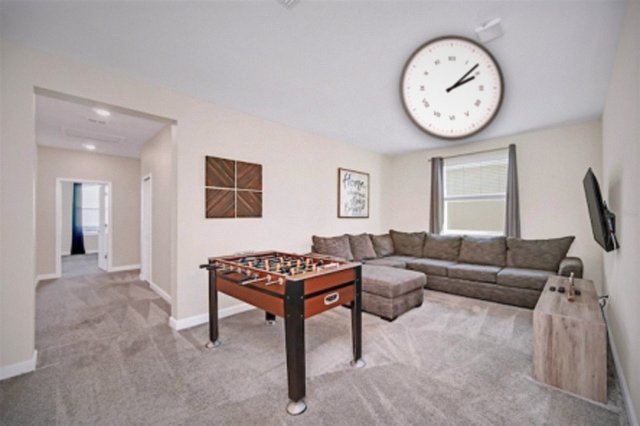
2:08
